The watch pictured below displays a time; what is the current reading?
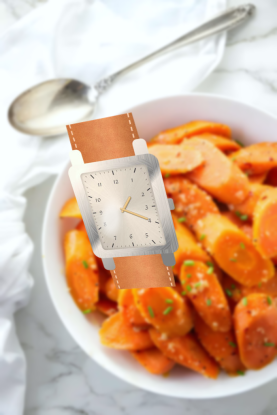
1:20
